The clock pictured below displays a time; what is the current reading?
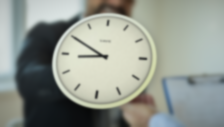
8:50
